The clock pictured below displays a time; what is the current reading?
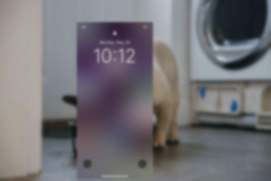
10:12
